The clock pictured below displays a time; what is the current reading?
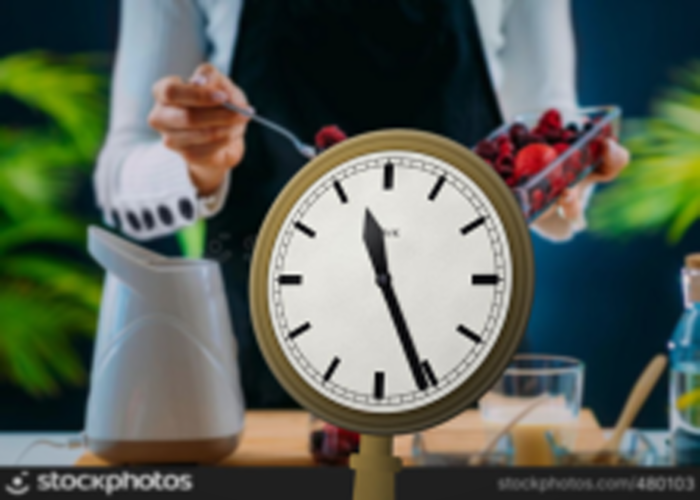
11:26
